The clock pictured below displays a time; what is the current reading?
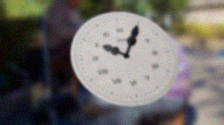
10:05
